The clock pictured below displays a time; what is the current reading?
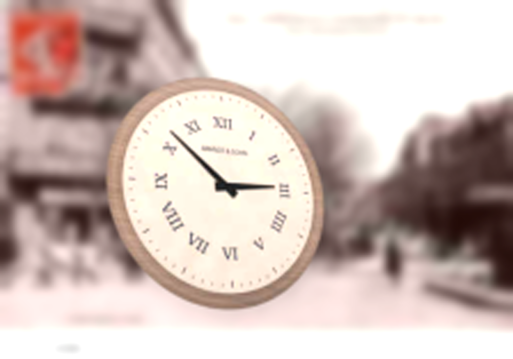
2:52
